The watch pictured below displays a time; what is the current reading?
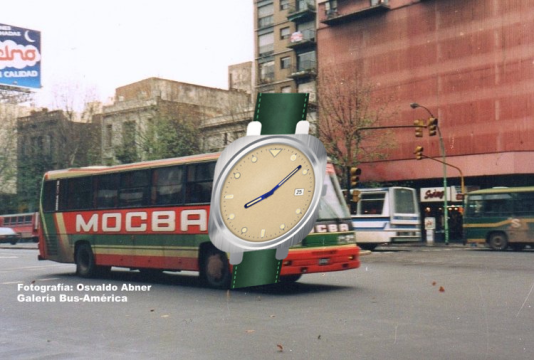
8:08
